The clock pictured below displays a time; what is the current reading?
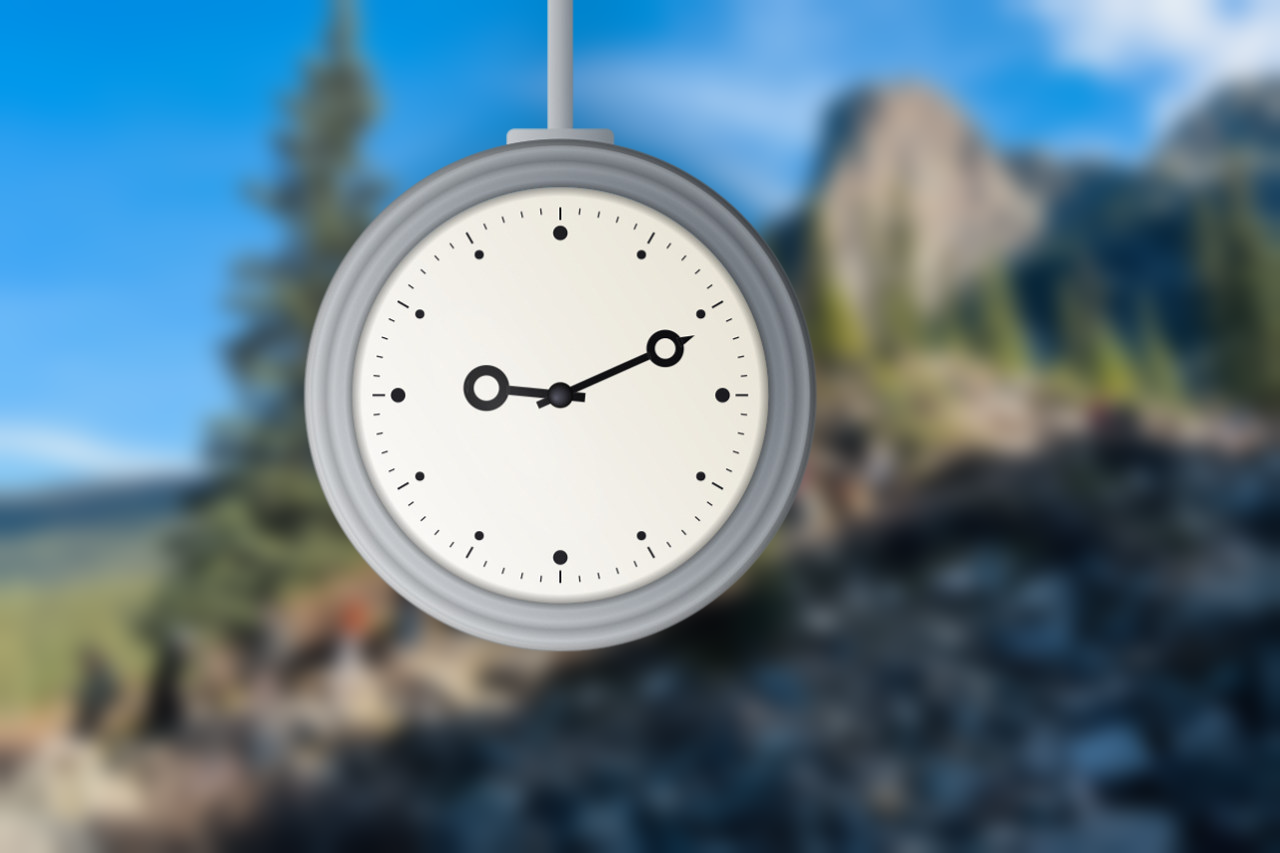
9:11
